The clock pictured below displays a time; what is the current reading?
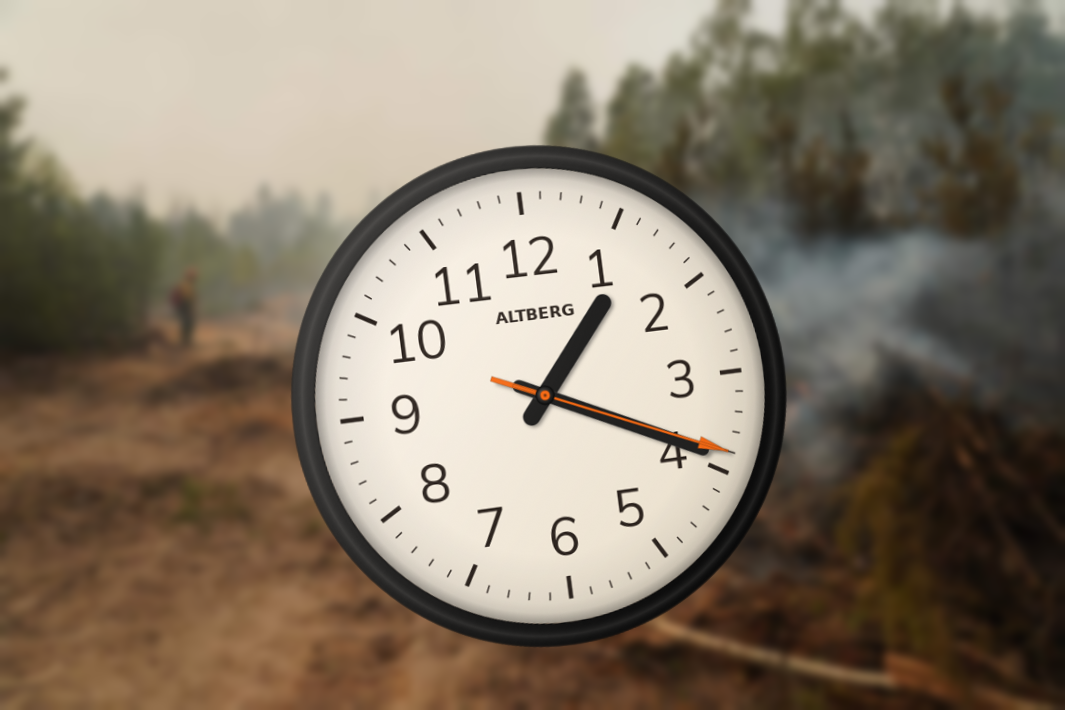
1:19:19
